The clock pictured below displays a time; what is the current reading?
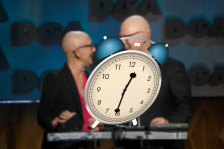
12:31
